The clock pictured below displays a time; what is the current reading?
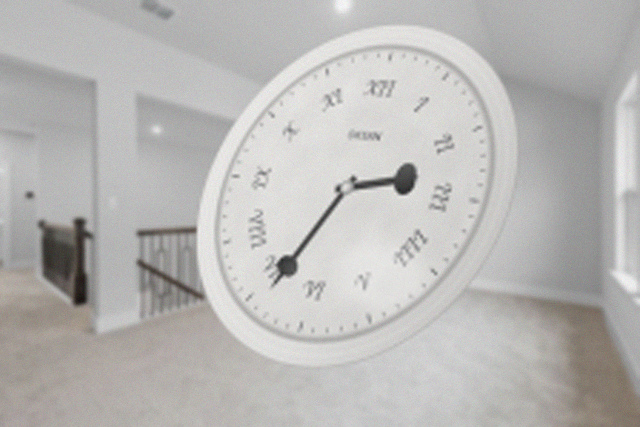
2:34
